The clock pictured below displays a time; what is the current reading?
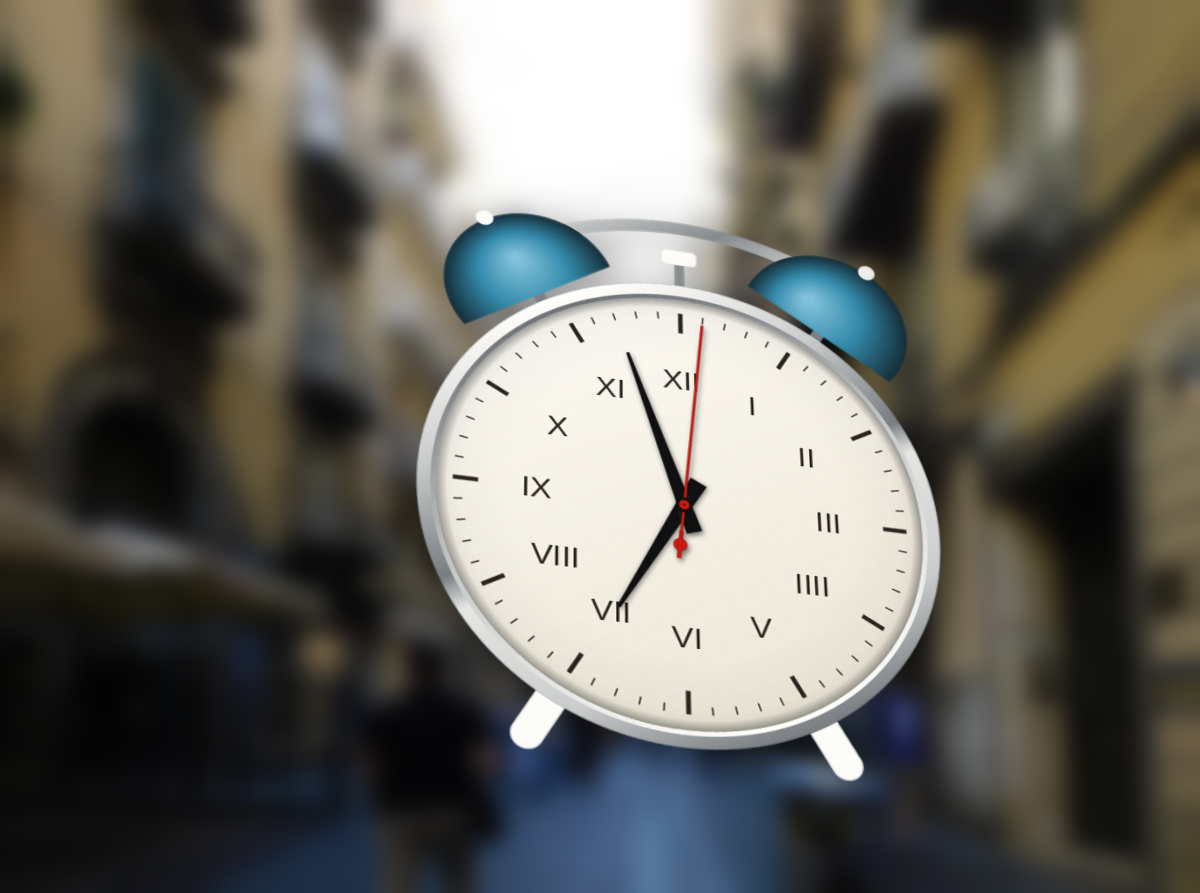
6:57:01
